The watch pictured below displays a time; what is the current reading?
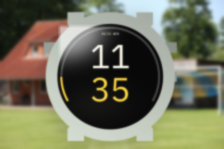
11:35
